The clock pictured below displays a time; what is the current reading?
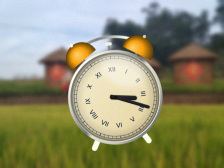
3:19
